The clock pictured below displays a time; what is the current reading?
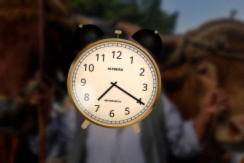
7:20
